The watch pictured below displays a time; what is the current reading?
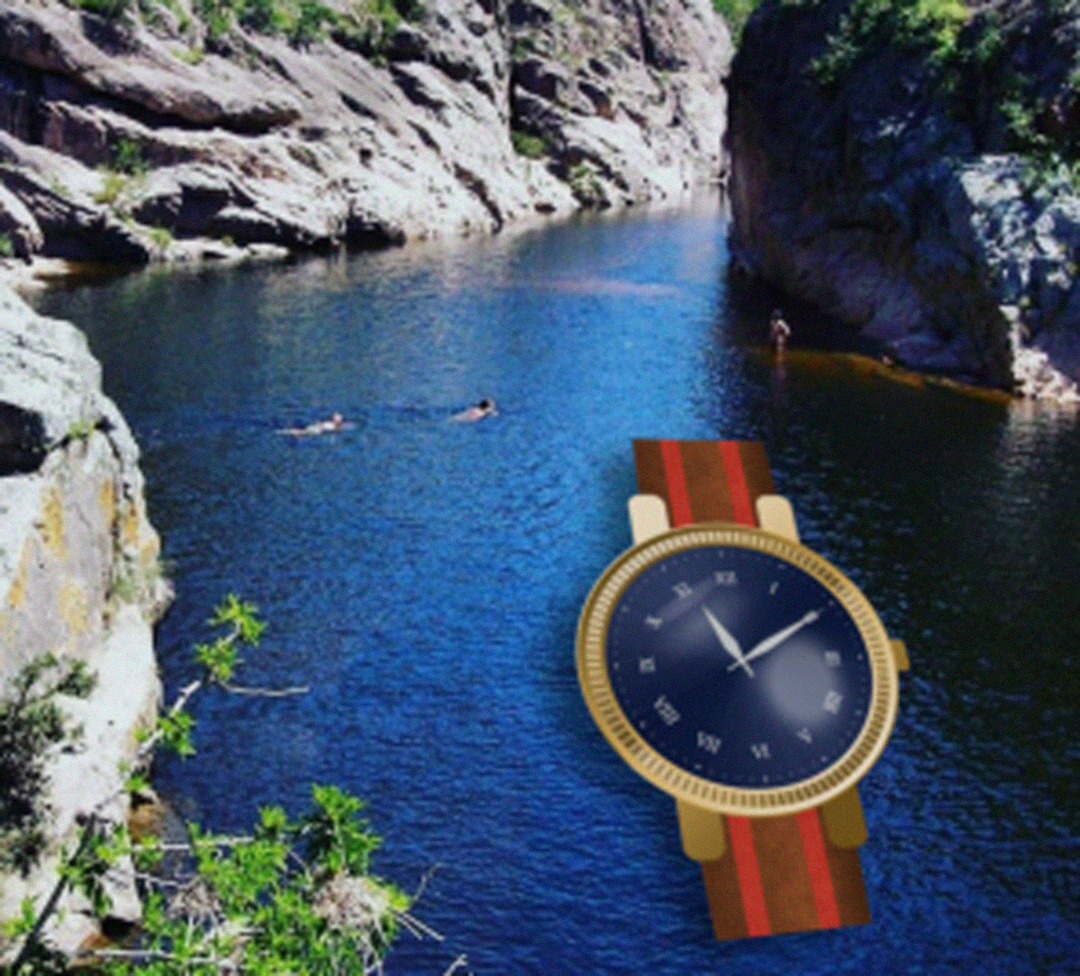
11:10
